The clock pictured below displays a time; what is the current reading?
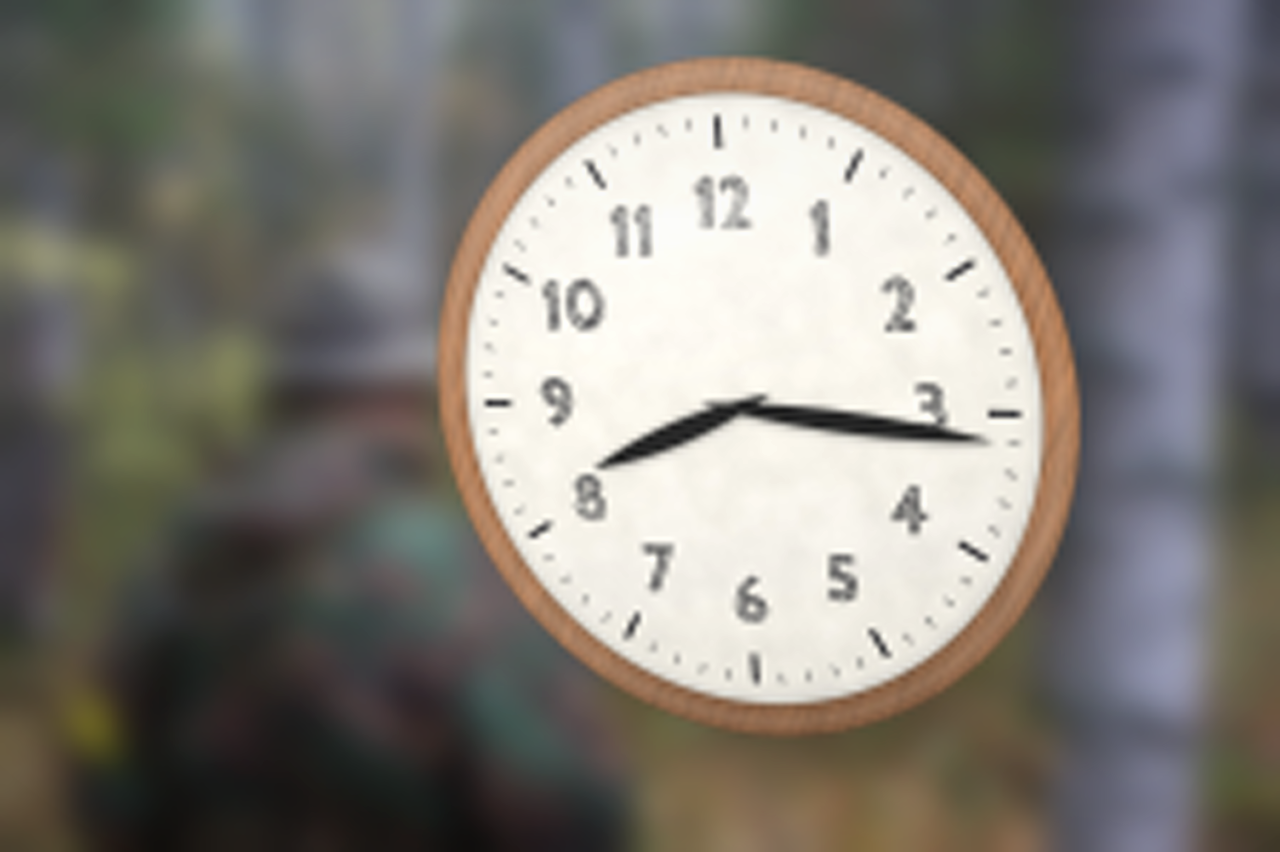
8:16
